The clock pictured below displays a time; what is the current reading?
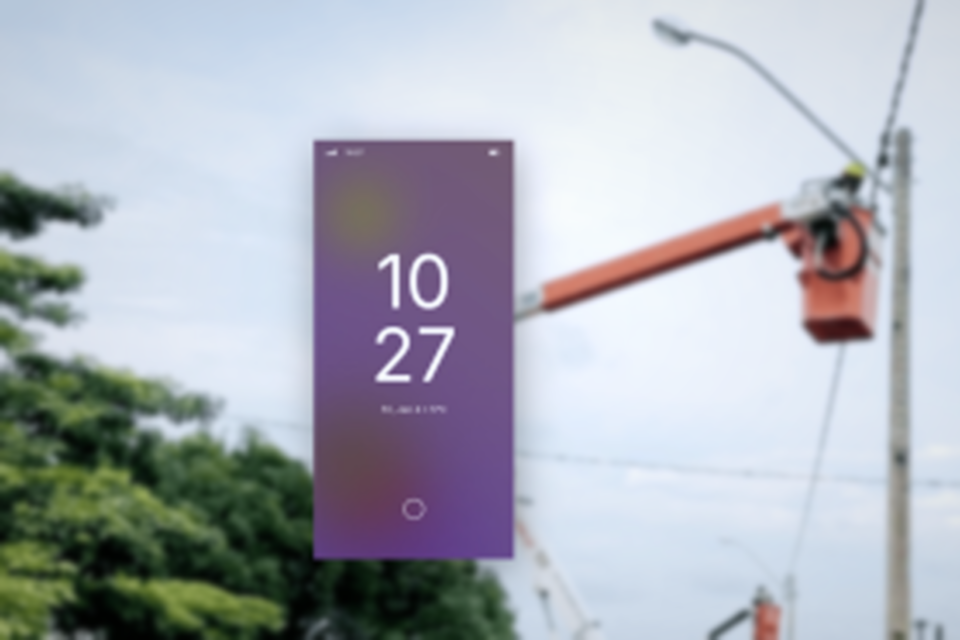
10:27
